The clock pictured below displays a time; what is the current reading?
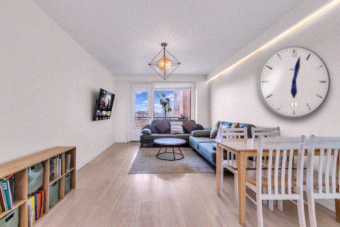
6:02
